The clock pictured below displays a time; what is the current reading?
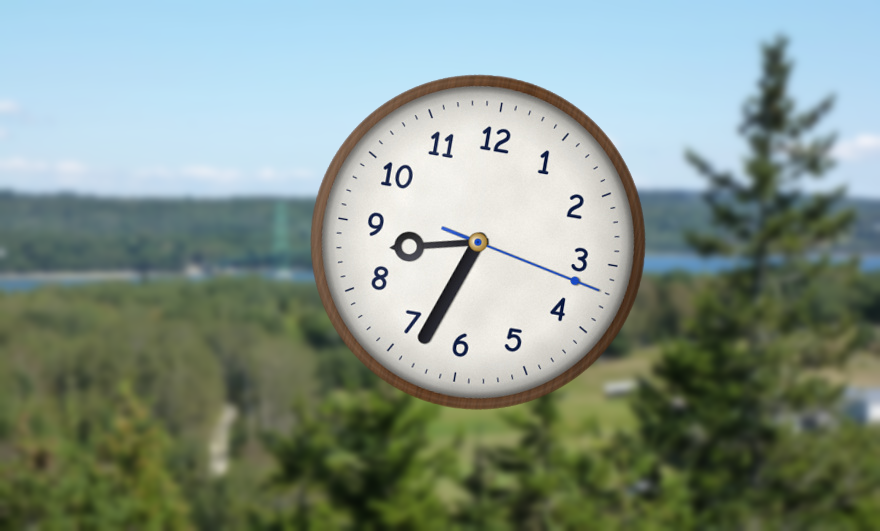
8:33:17
